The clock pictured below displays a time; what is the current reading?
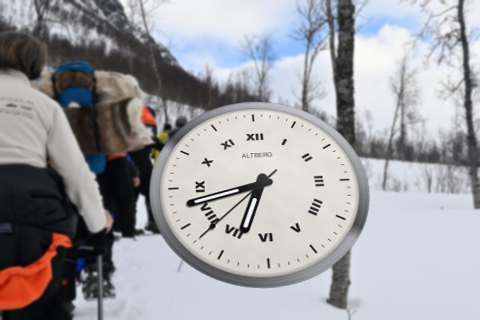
6:42:38
